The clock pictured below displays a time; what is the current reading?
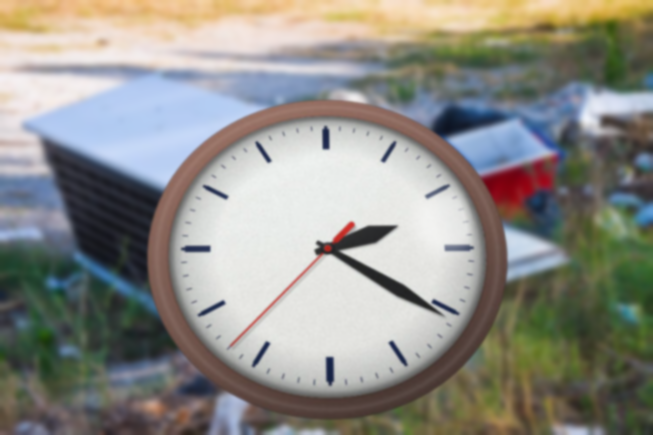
2:20:37
